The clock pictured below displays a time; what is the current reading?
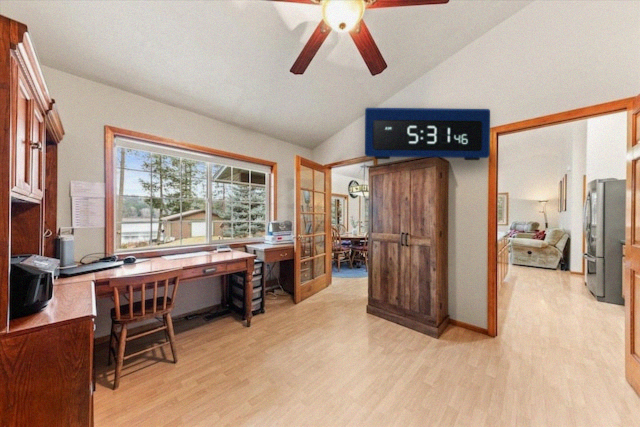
5:31:46
